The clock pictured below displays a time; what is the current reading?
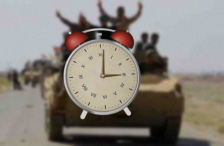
3:01
